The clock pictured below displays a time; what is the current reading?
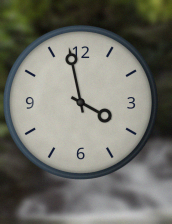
3:58
